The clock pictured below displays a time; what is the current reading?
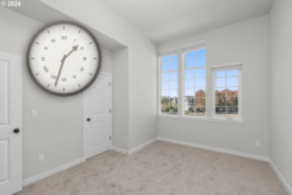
1:33
